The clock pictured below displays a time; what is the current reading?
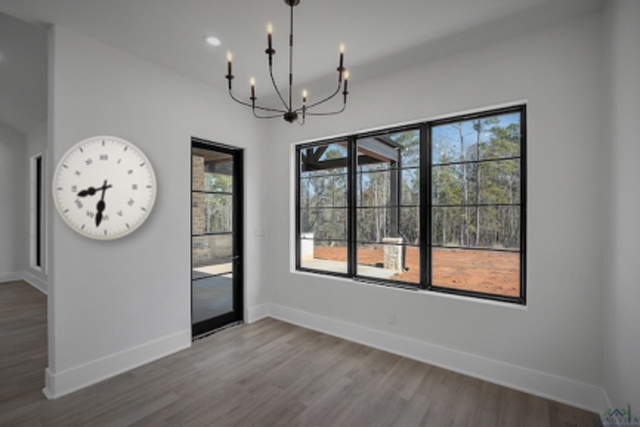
8:32
